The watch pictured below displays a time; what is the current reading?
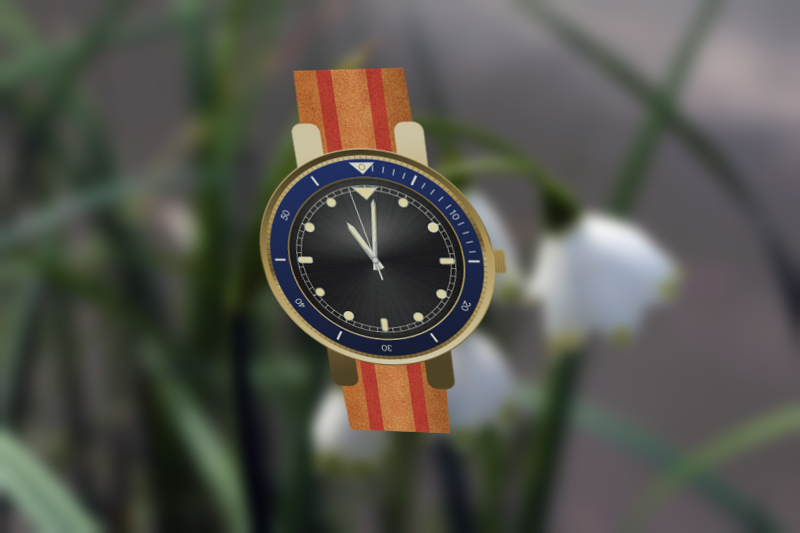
11:00:58
